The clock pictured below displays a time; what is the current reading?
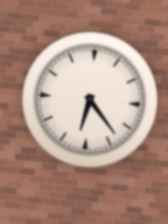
6:23
